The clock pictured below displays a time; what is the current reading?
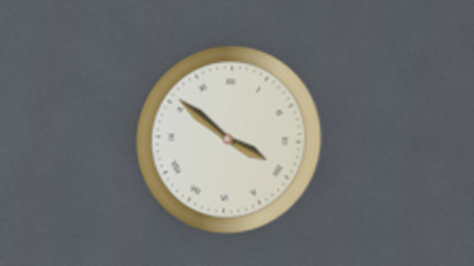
3:51
